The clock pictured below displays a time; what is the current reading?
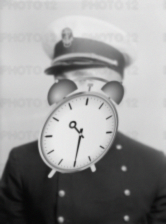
10:30
